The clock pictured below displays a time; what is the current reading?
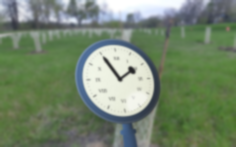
1:55
